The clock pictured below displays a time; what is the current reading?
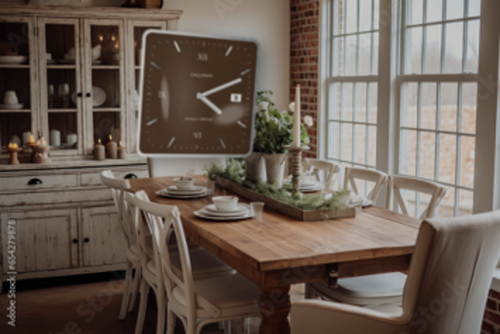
4:11
